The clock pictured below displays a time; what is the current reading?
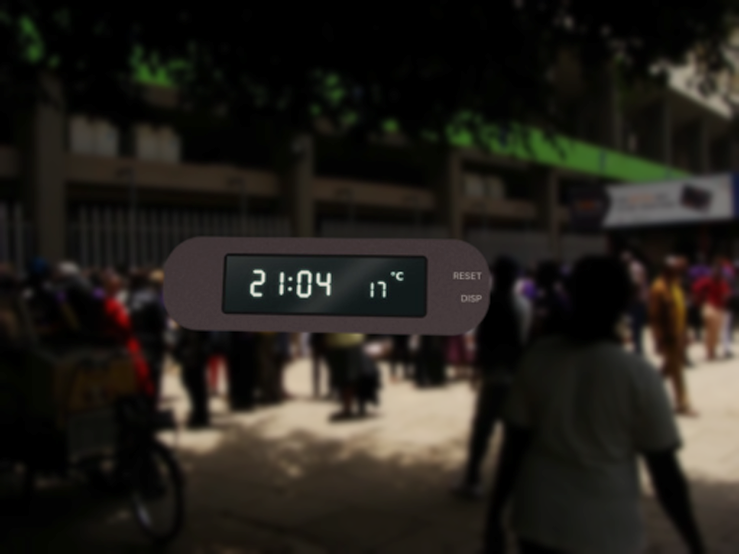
21:04
